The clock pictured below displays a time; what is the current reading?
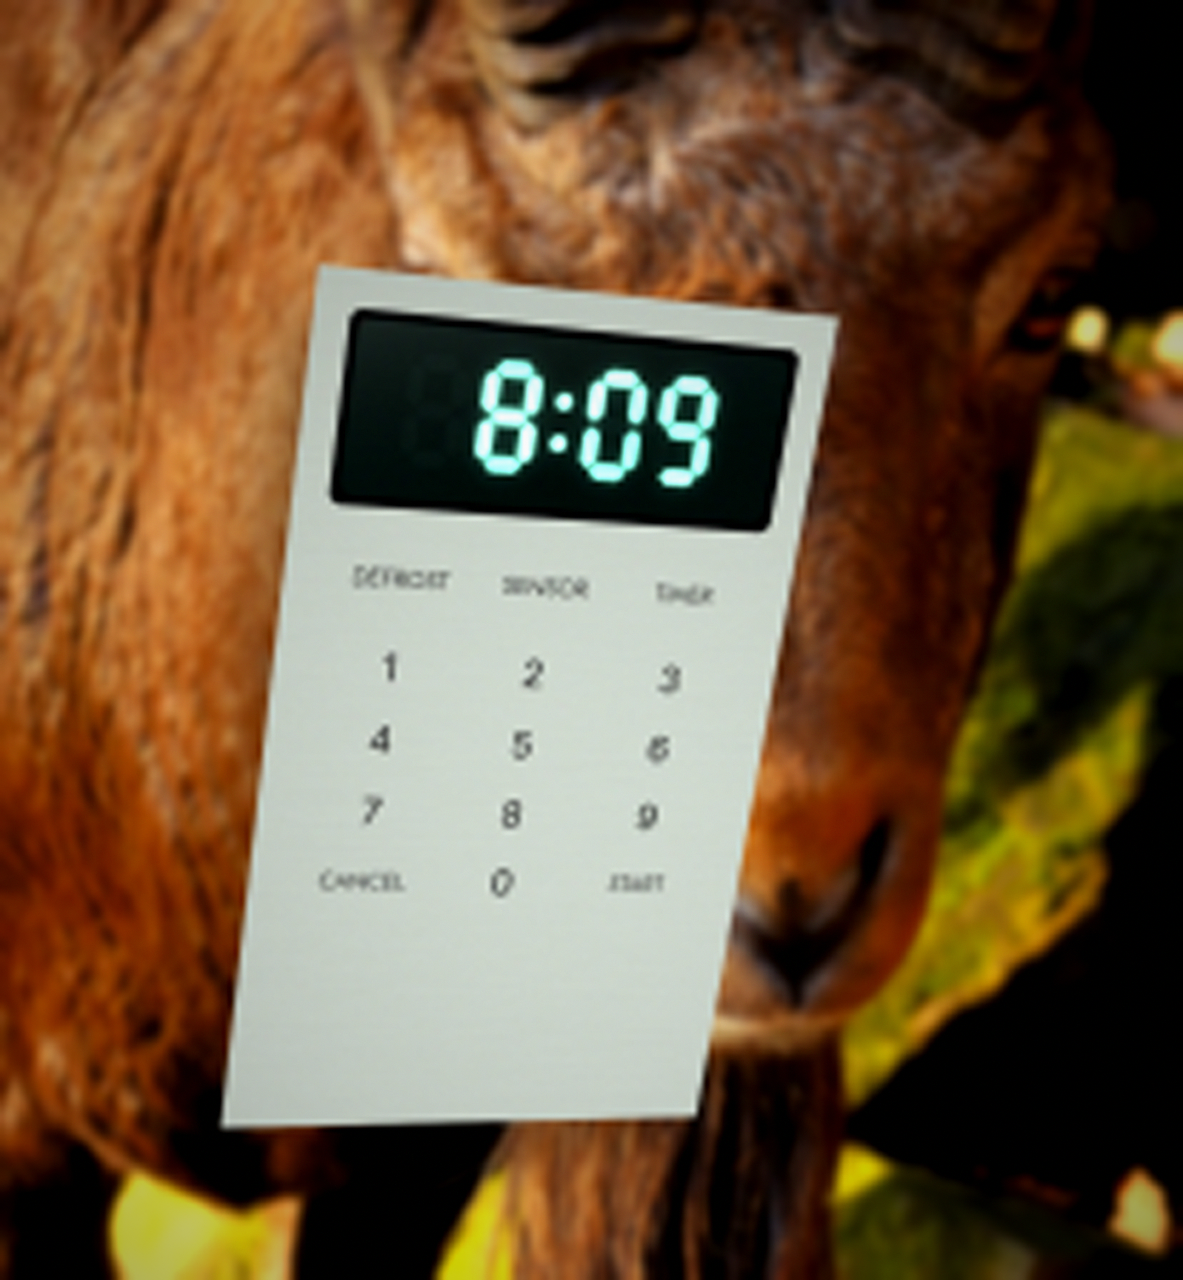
8:09
